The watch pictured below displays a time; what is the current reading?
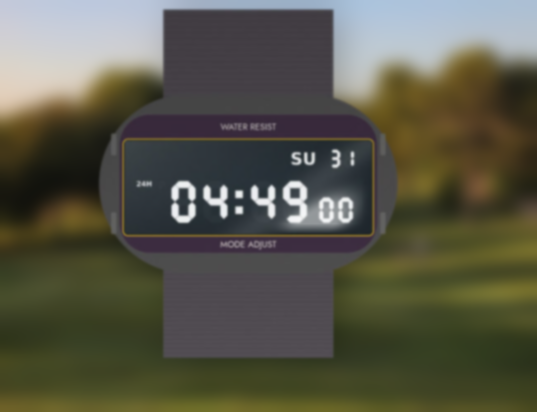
4:49:00
